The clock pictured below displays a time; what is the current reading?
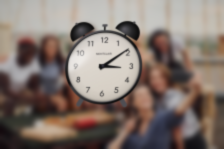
3:09
